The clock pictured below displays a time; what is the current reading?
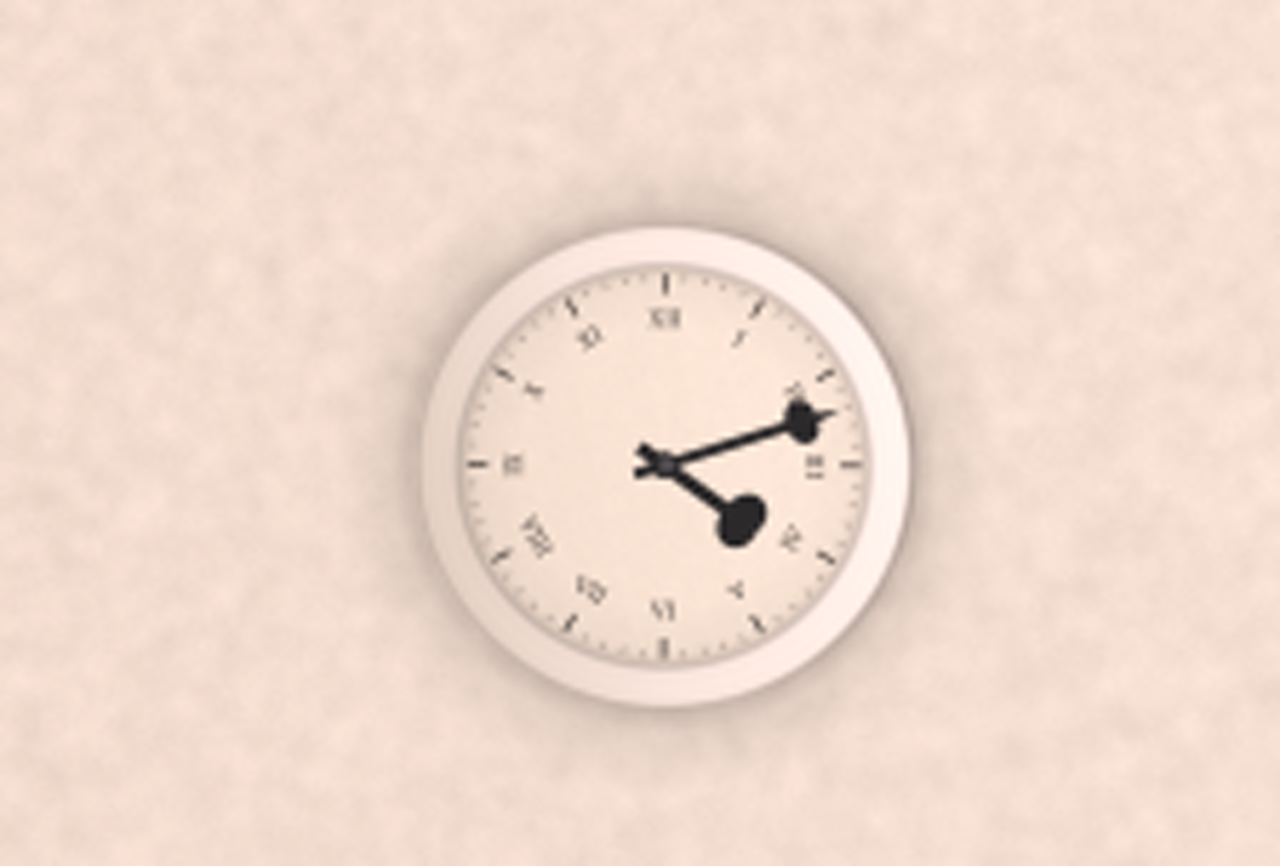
4:12
